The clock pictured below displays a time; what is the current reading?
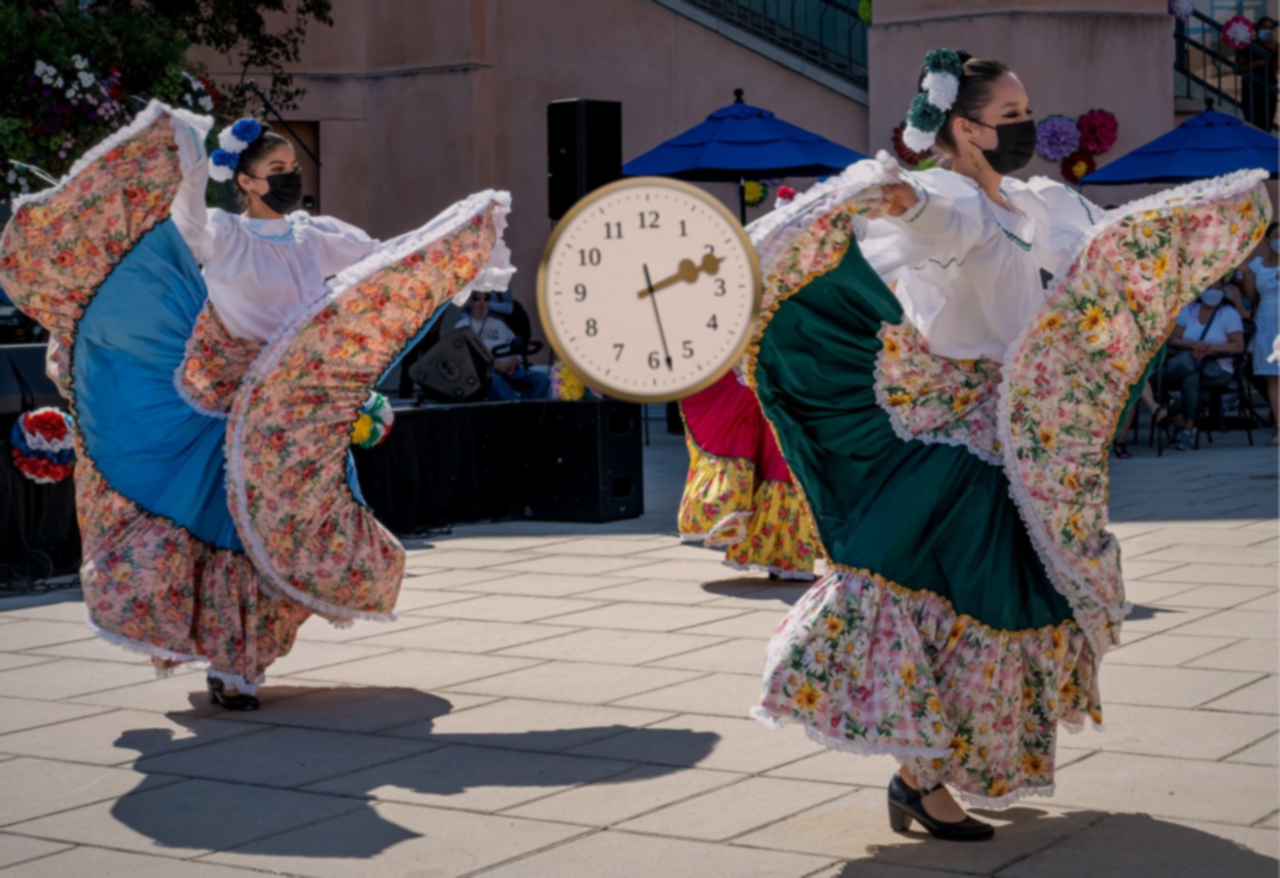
2:11:28
